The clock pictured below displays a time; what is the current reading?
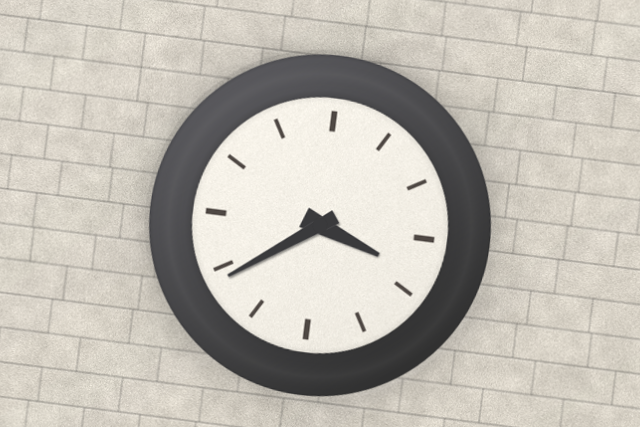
3:39
